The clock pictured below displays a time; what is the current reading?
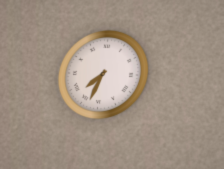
7:33
